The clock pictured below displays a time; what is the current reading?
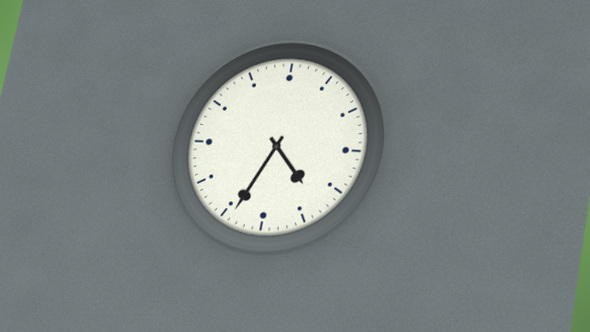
4:34
